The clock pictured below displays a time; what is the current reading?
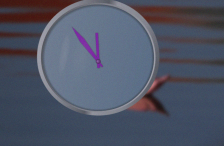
11:54
